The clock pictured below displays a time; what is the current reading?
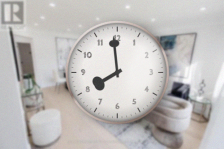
7:59
